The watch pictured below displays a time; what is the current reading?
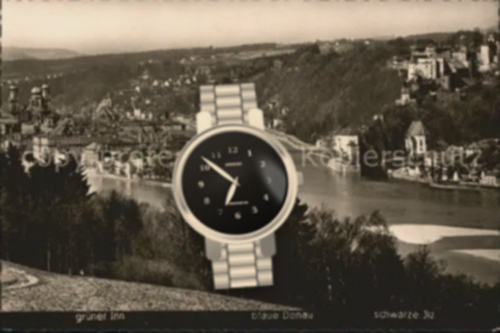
6:52
